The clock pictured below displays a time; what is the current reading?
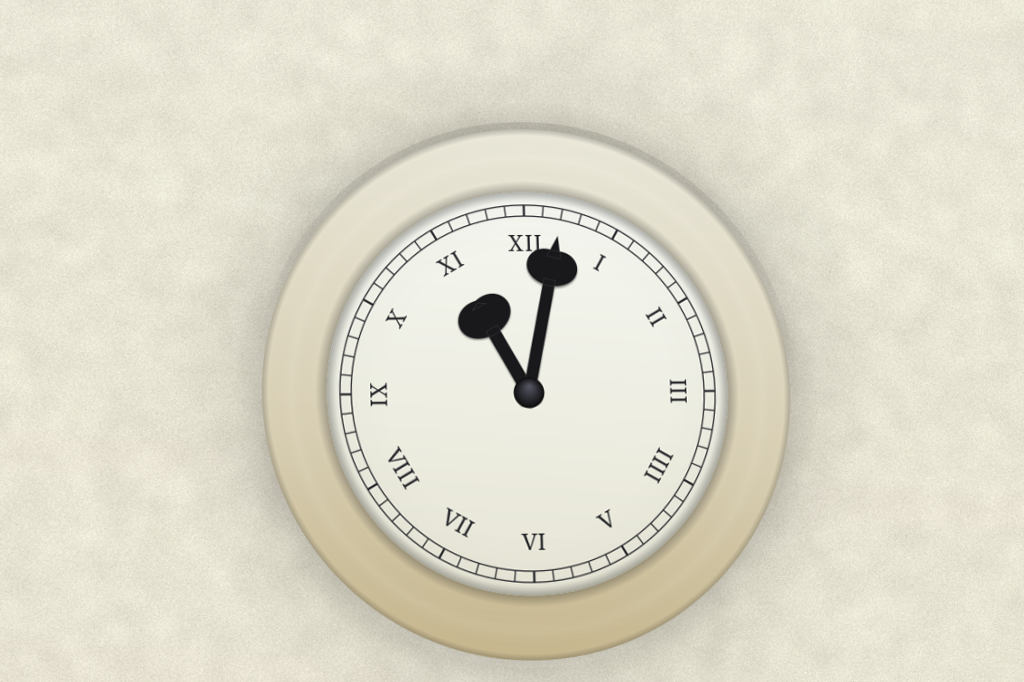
11:02
